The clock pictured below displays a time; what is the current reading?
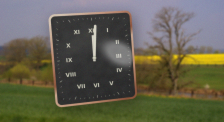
12:01
